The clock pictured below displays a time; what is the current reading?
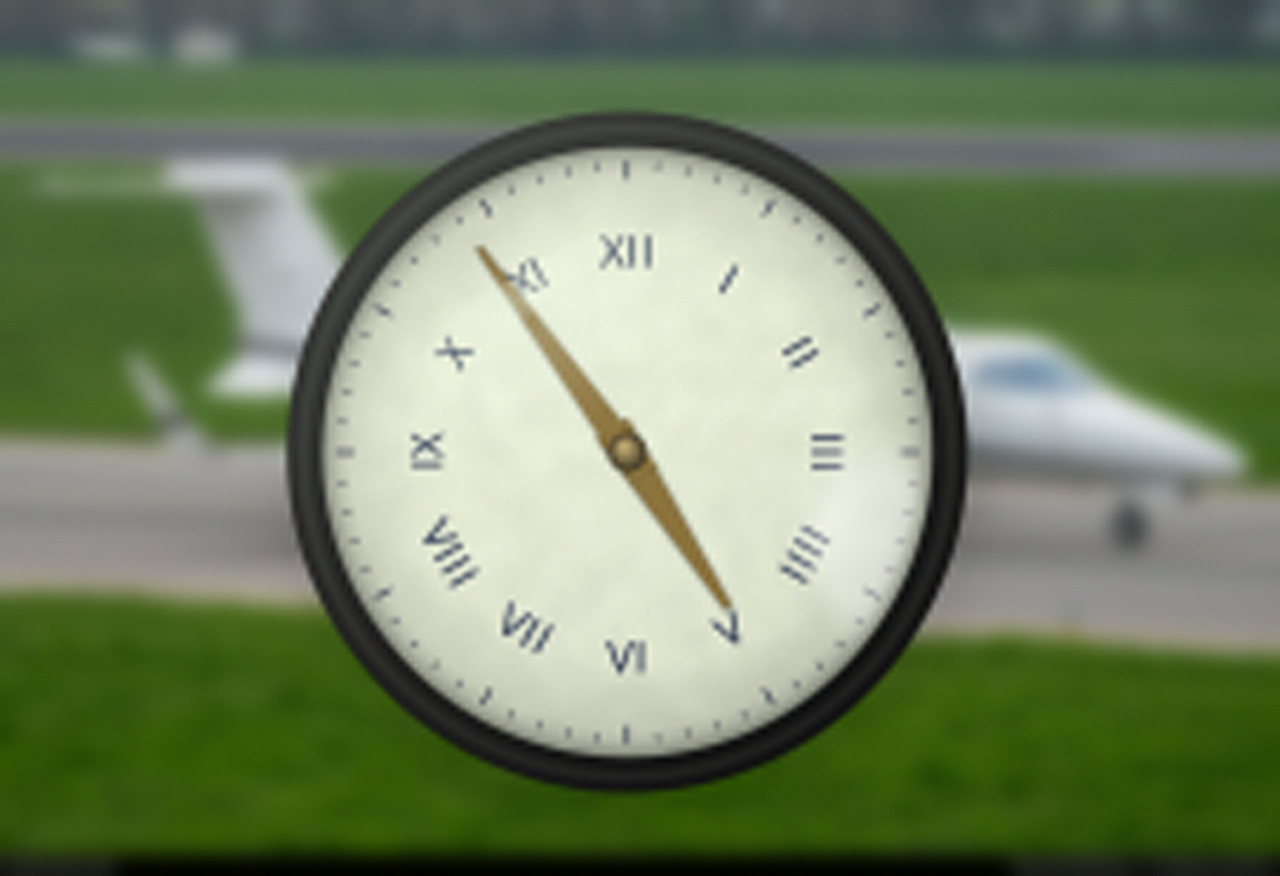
4:54
